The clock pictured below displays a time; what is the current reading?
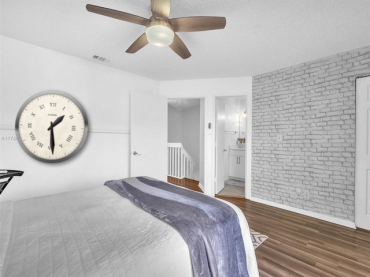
1:29
